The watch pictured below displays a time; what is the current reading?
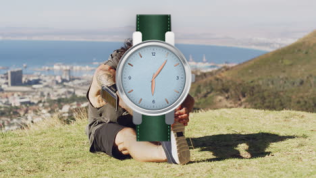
6:06
